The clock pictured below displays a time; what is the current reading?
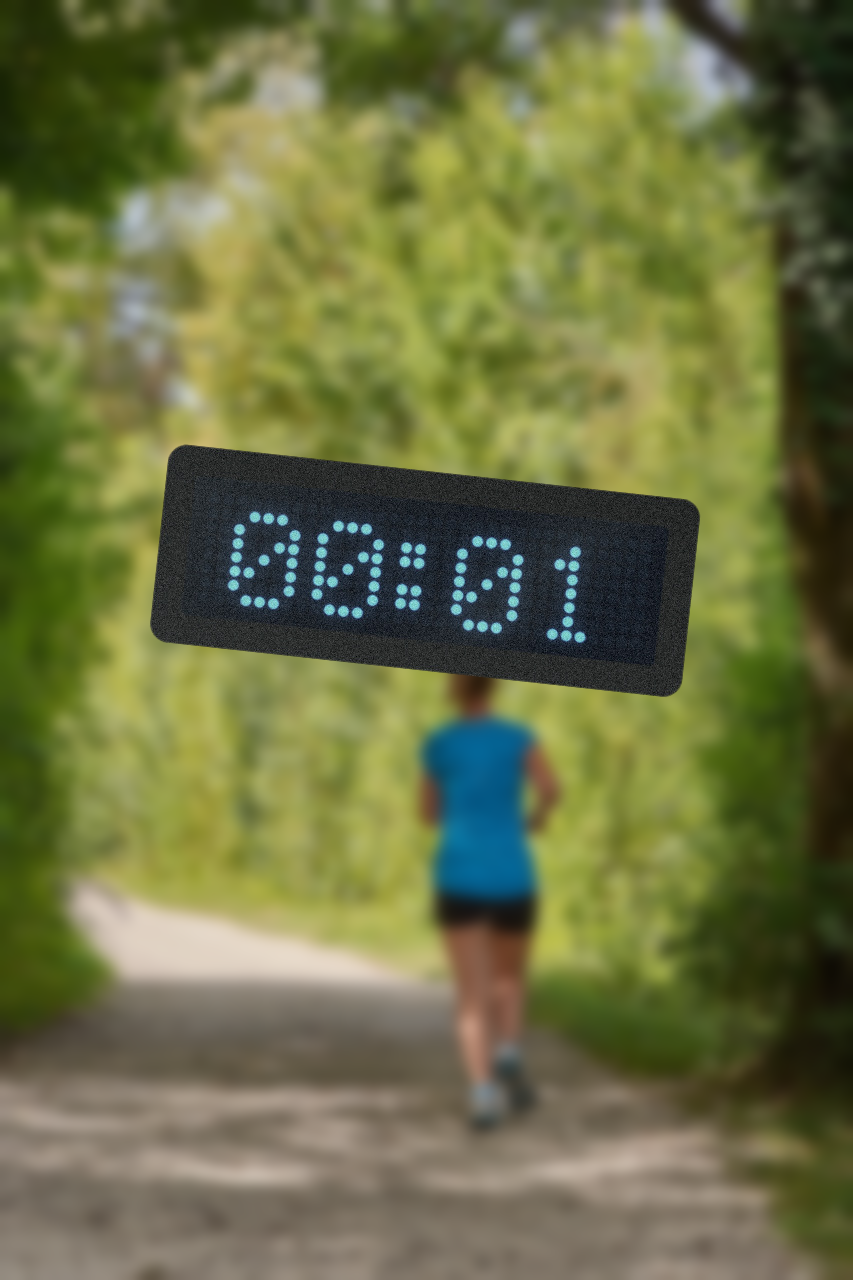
0:01
